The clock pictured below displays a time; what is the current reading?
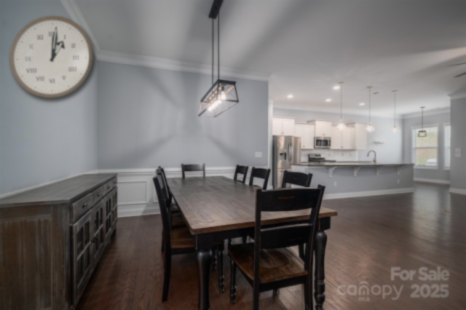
1:01
